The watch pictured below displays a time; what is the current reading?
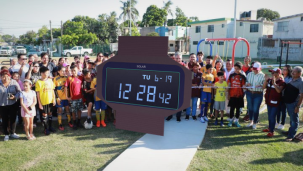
12:28:42
